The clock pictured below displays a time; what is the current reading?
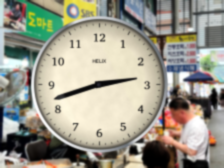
2:42
